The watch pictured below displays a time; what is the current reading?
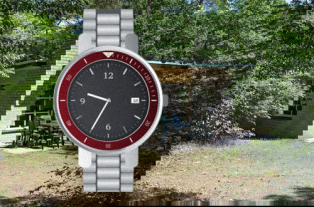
9:35
